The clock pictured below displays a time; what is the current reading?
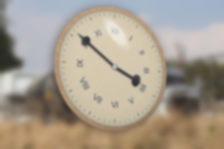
3:51
